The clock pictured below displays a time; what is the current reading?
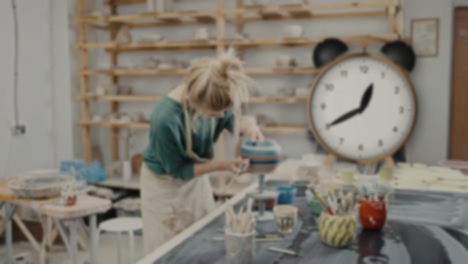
12:40
